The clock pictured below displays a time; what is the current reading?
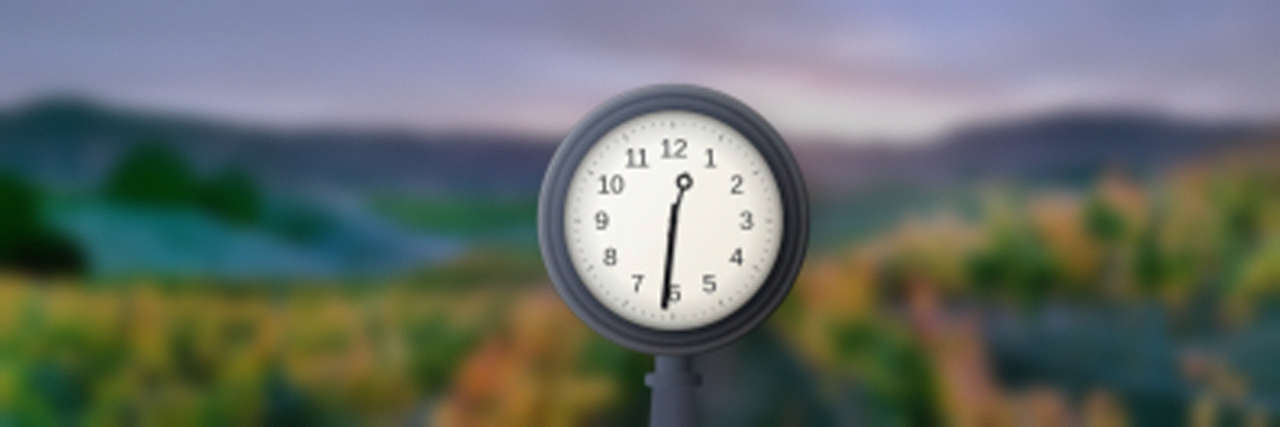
12:31
